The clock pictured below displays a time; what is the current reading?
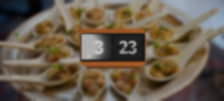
3:23
